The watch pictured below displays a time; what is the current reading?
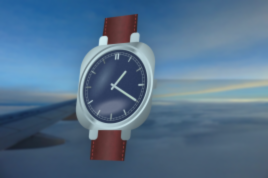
1:20
